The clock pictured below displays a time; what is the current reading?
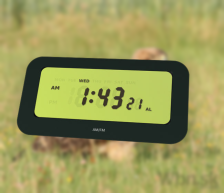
1:43:21
